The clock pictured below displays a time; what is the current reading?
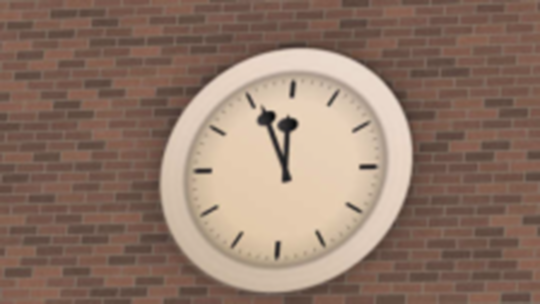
11:56
